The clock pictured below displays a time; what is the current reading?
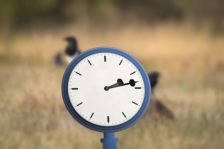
2:13
